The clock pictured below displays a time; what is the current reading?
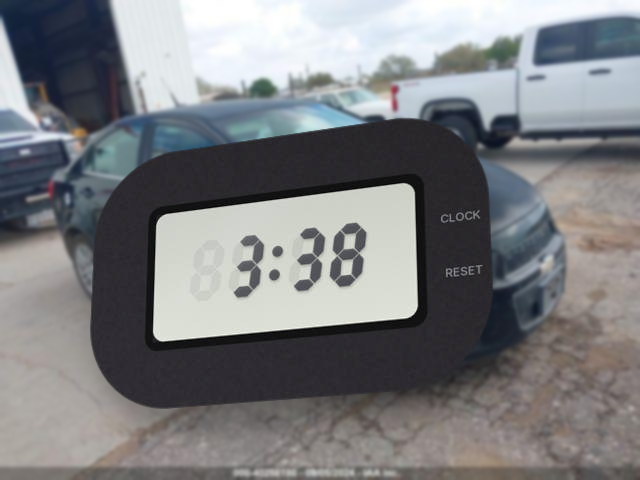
3:38
